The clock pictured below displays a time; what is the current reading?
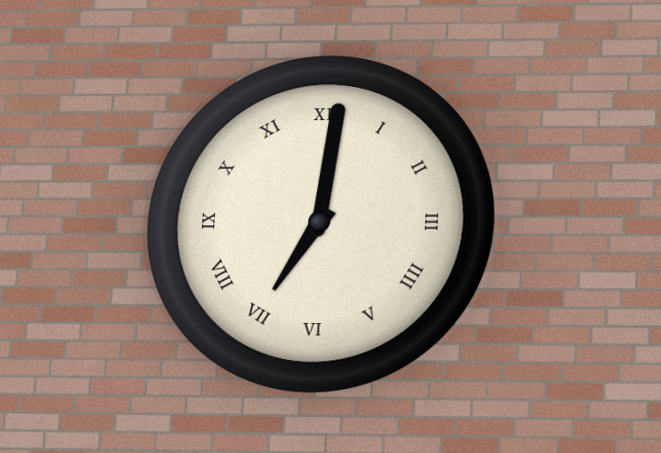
7:01
